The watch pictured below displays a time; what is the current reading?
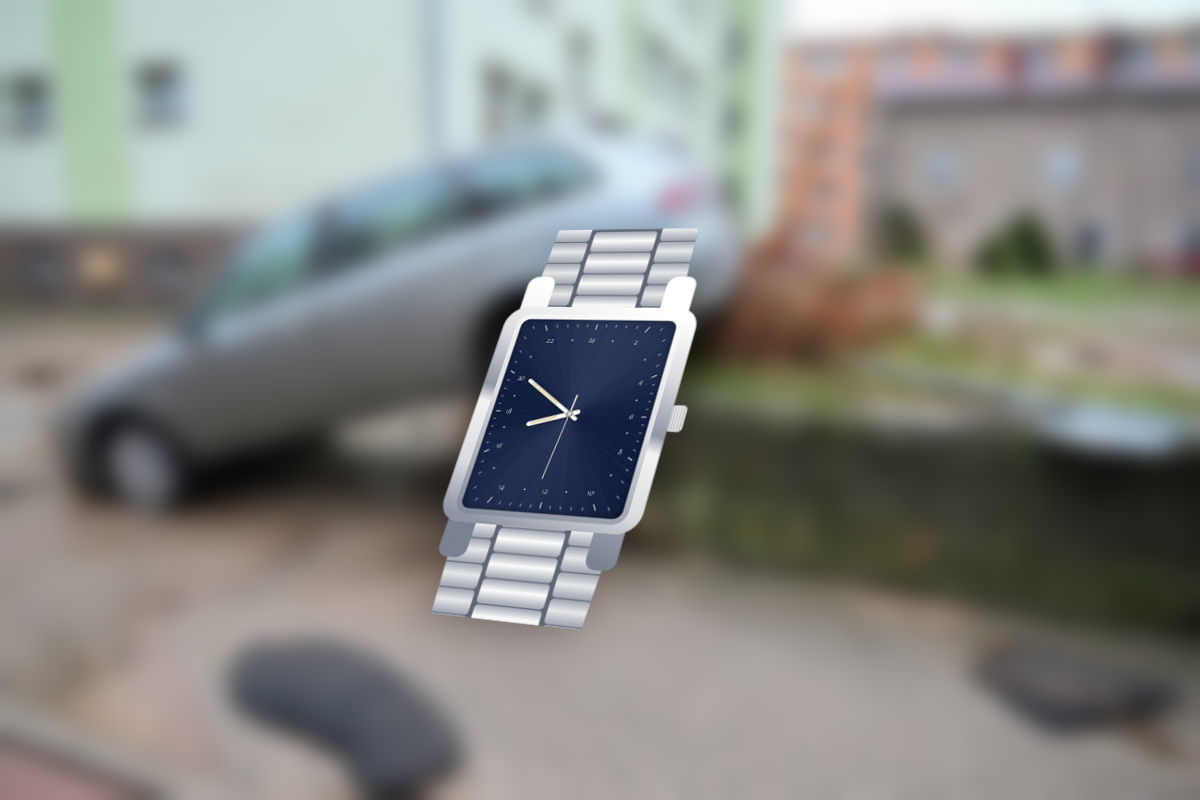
16:50:31
